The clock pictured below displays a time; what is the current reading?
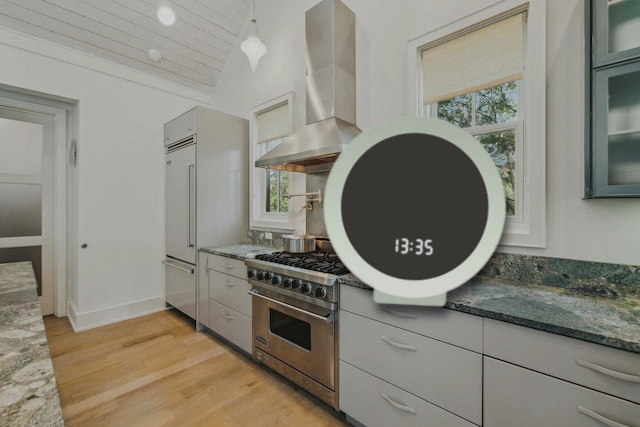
13:35
